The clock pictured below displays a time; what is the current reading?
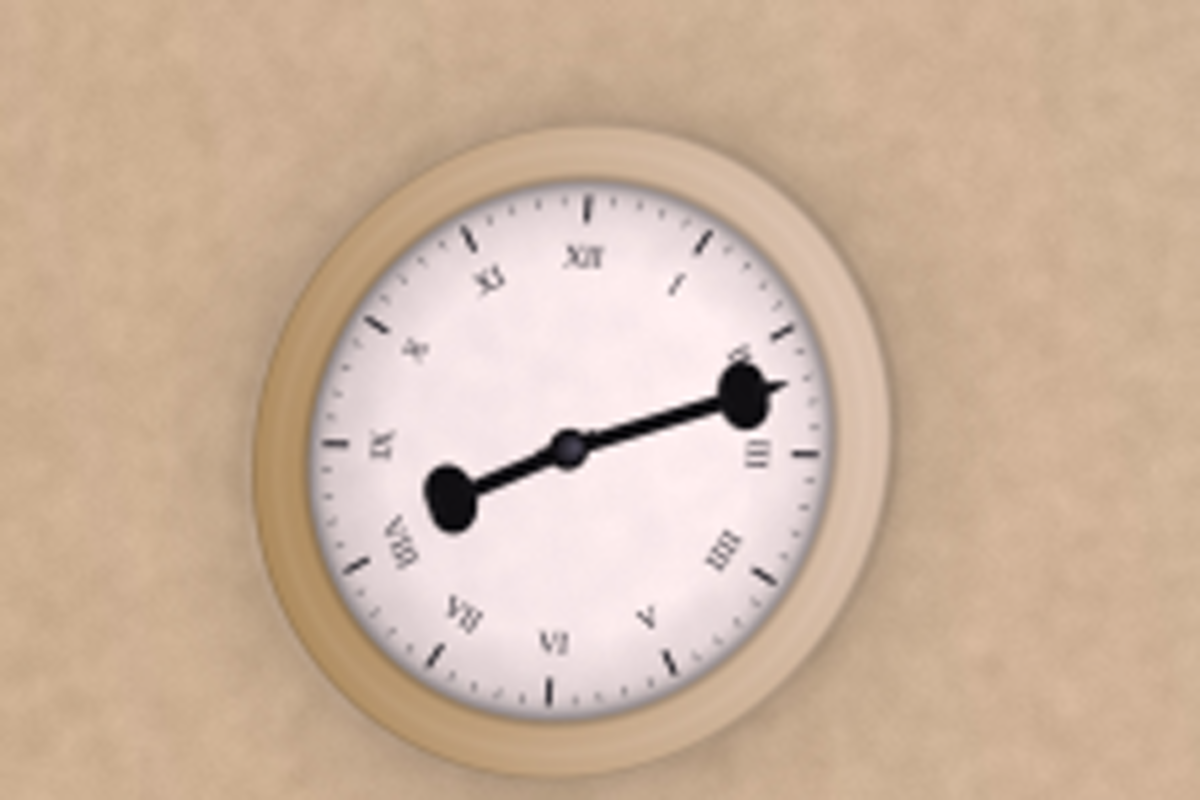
8:12
